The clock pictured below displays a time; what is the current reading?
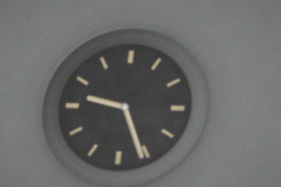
9:26
